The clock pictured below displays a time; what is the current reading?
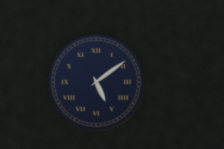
5:09
